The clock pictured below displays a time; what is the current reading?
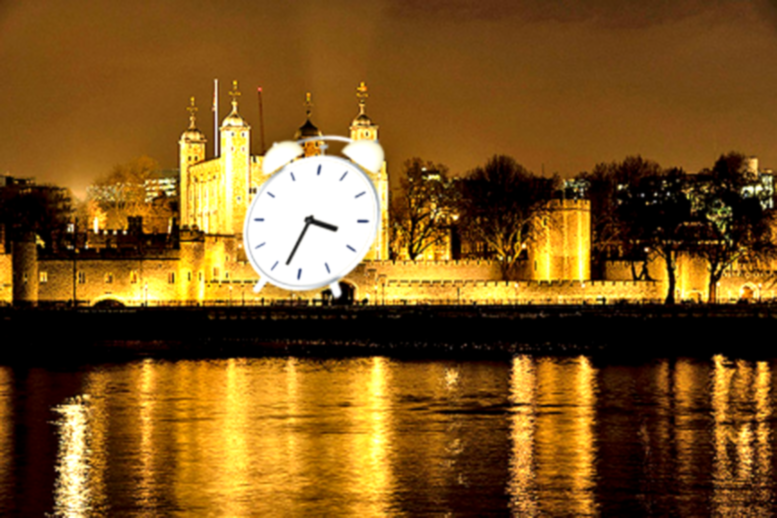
3:33
